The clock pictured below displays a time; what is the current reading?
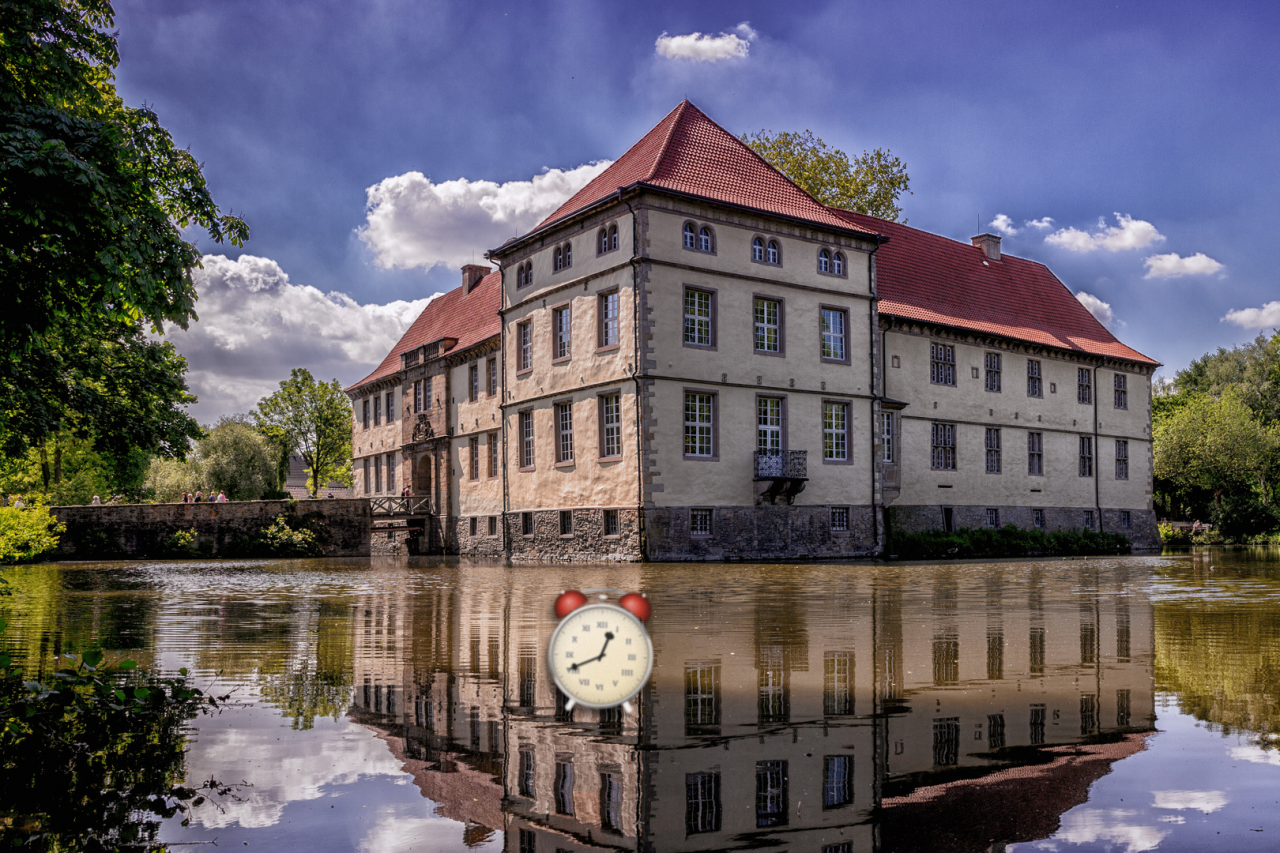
12:41
